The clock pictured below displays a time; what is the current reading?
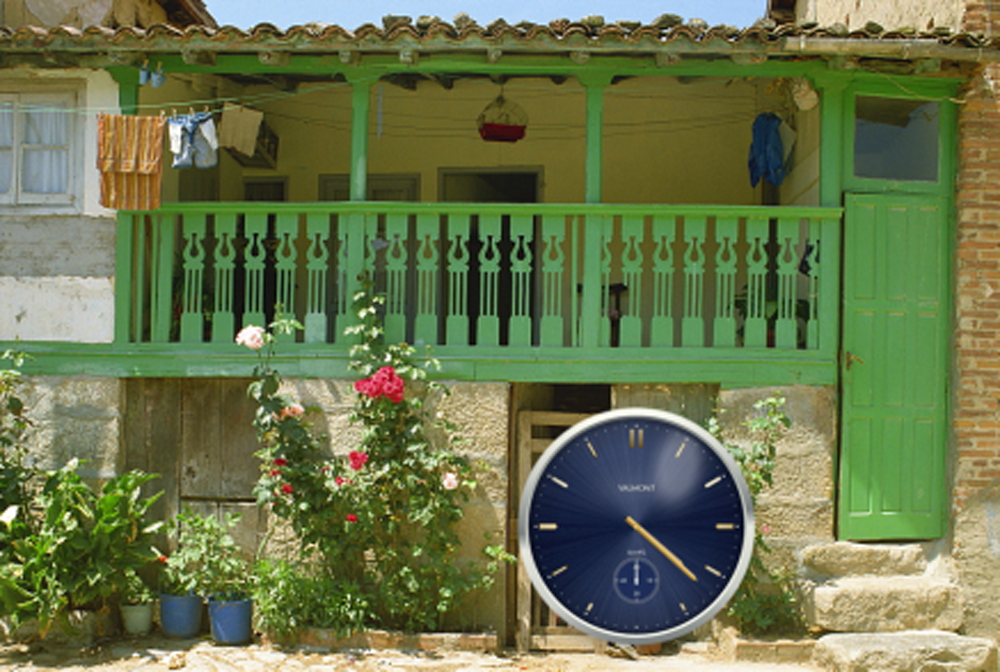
4:22
